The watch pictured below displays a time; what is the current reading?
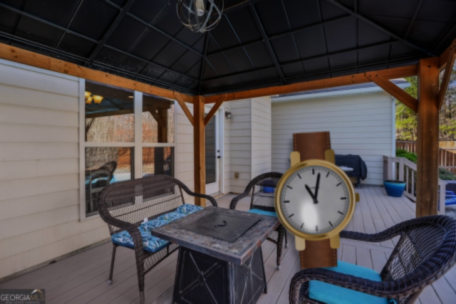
11:02
